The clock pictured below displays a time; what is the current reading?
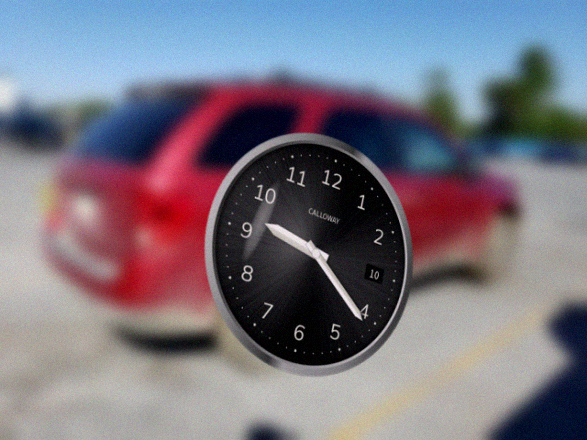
9:21
